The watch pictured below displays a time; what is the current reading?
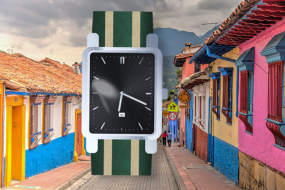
6:19
